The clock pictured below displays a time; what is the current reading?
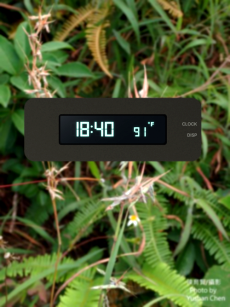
18:40
